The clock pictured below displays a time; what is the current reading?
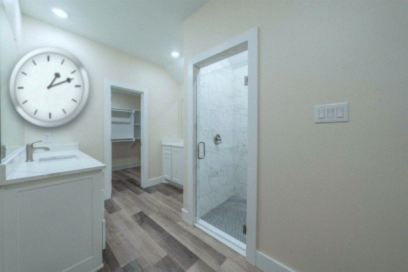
1:12
